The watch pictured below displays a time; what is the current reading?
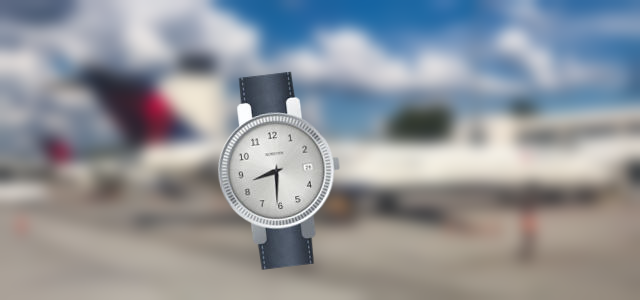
8:31
